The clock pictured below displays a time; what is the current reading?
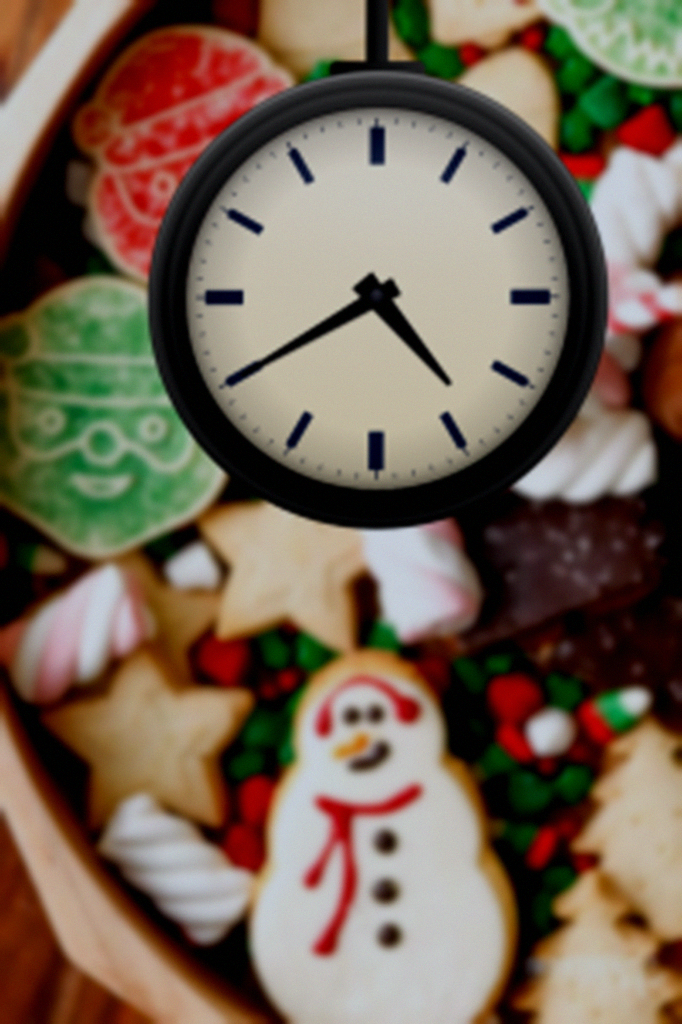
4:40
